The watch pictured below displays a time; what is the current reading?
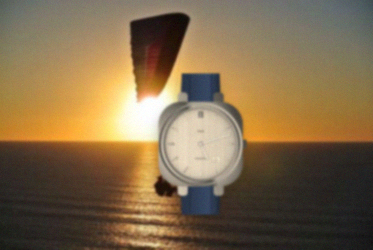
5:12
